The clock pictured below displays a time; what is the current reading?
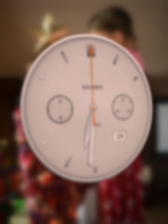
6:31
